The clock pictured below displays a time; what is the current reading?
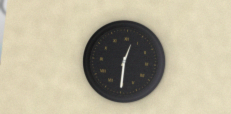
12:30
